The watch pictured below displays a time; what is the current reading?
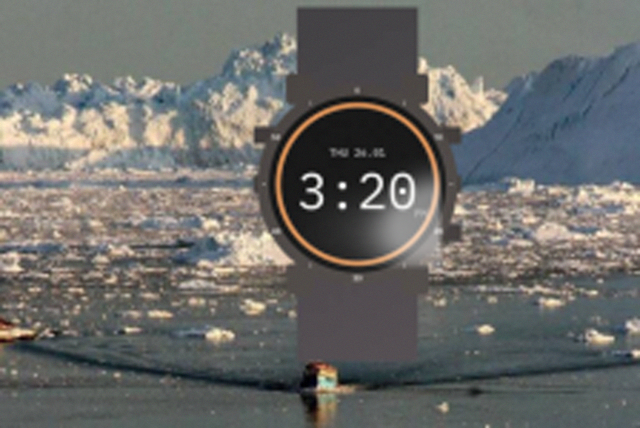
3:20
